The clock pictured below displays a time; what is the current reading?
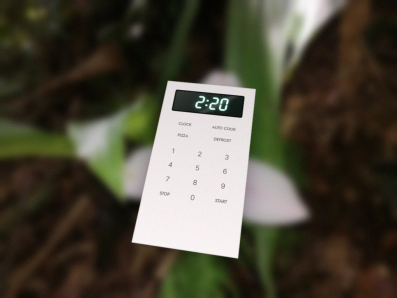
2:20
